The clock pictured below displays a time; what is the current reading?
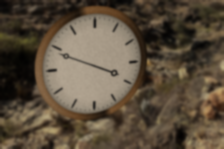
3:49
